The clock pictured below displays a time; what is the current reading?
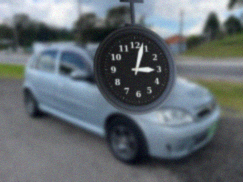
3:03
